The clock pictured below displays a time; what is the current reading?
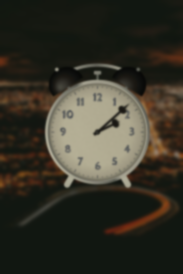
2:08
